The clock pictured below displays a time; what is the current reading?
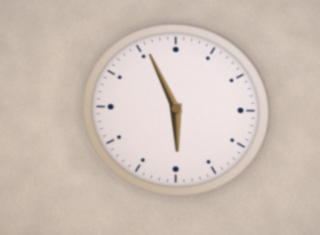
5:56
